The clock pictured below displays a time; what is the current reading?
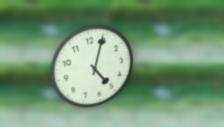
5:04
